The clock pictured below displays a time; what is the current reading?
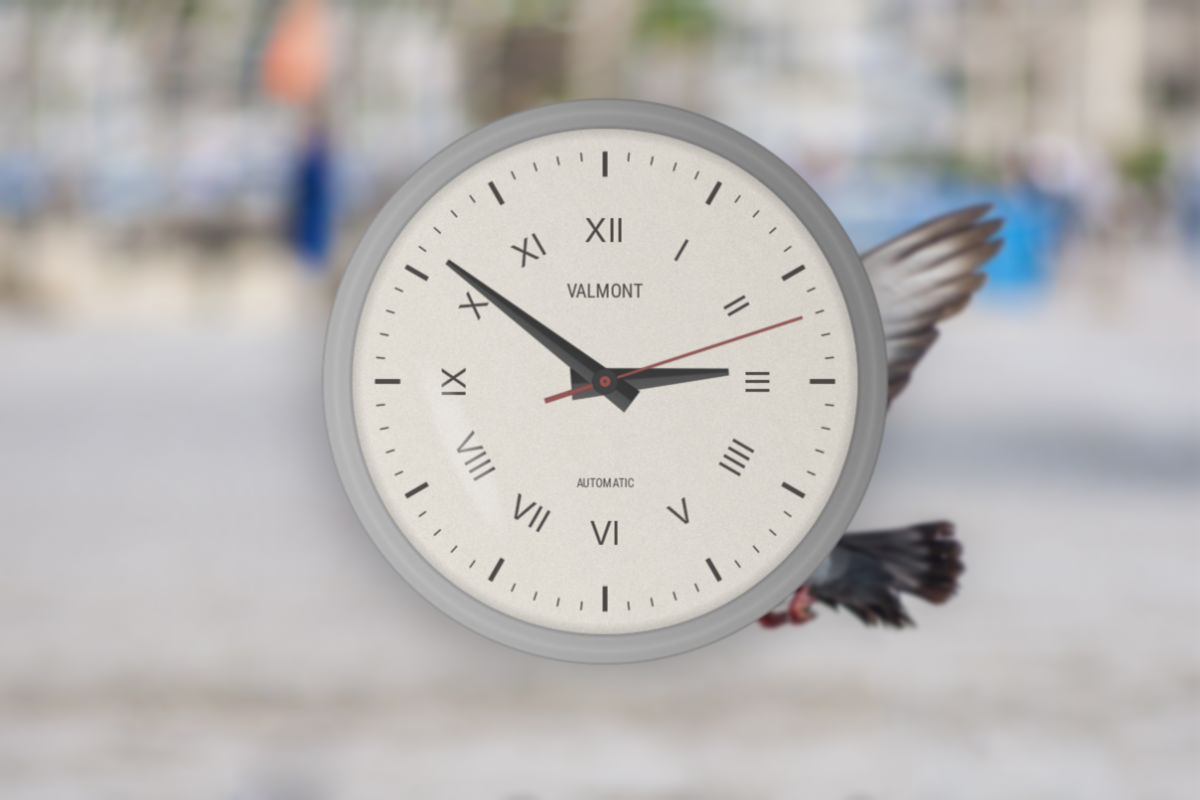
2:51:12
